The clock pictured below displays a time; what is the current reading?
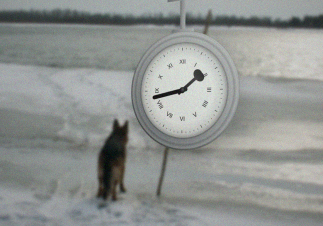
1:43
